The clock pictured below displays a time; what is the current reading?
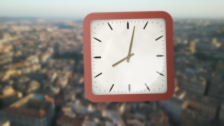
8:02
